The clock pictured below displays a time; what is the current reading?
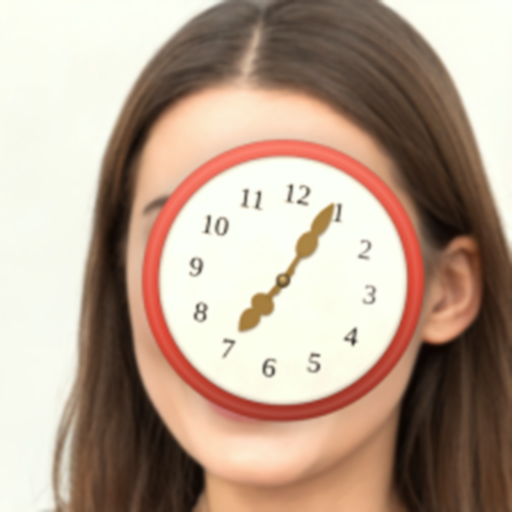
7:04
